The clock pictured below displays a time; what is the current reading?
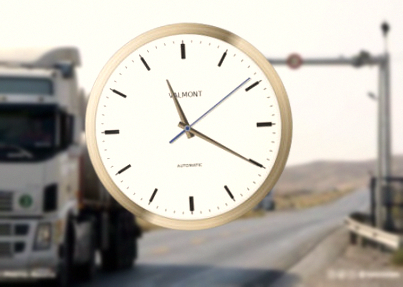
11:20:09
